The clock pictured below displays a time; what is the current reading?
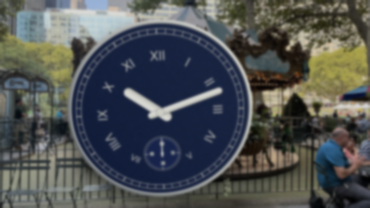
10:12
